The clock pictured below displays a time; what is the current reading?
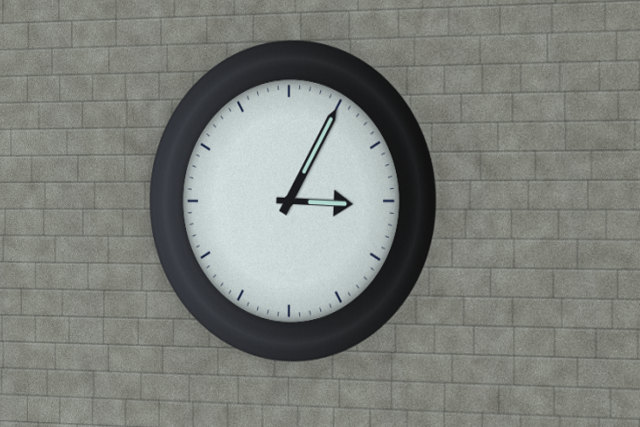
3:05
